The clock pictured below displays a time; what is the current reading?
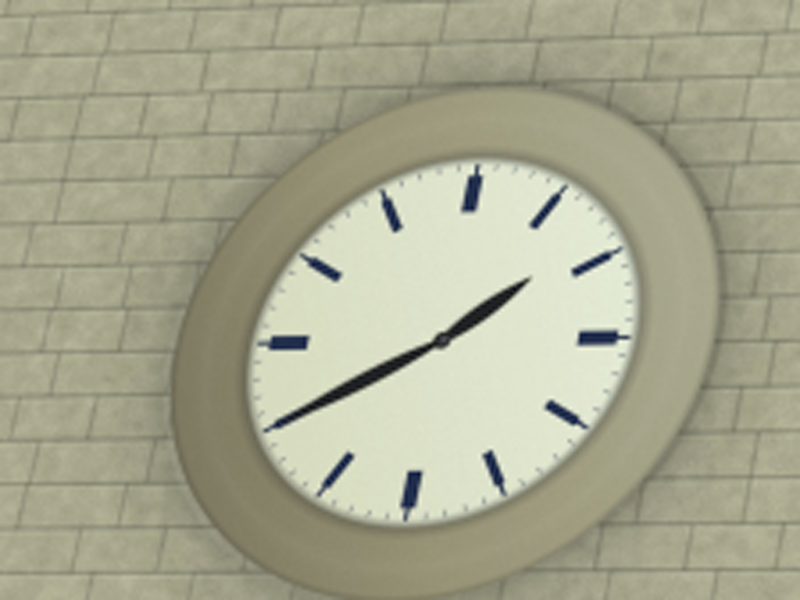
1:40
